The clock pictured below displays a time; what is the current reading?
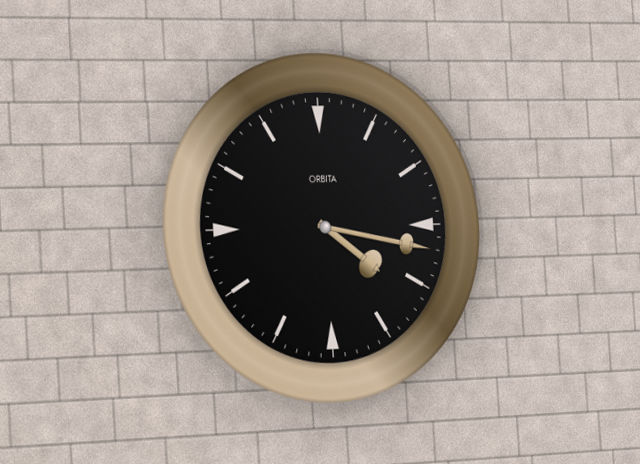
4:17
